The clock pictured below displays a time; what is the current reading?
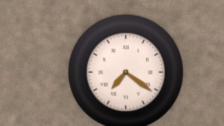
7:21
